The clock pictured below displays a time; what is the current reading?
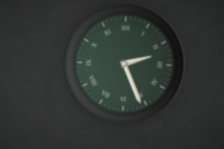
2:26
